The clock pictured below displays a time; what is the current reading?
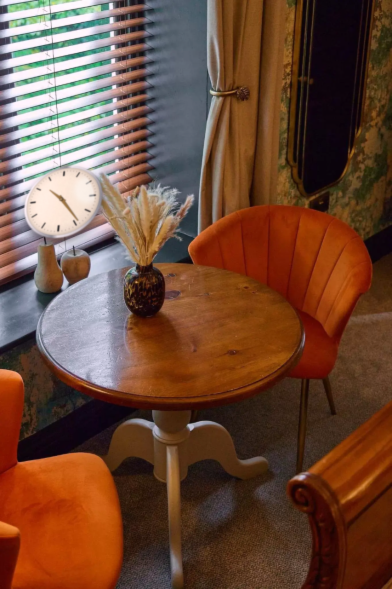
10:24
